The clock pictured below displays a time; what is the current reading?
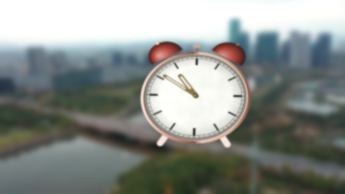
10:51
